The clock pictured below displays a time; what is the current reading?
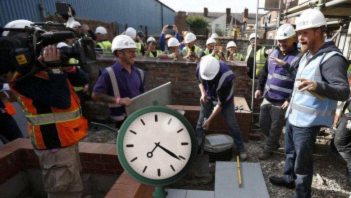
7:21
